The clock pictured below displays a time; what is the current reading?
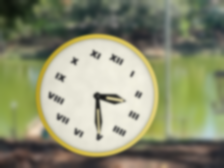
2:25
